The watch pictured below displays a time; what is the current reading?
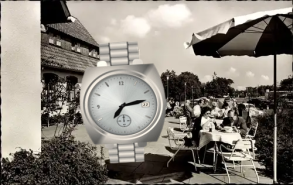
7:13
